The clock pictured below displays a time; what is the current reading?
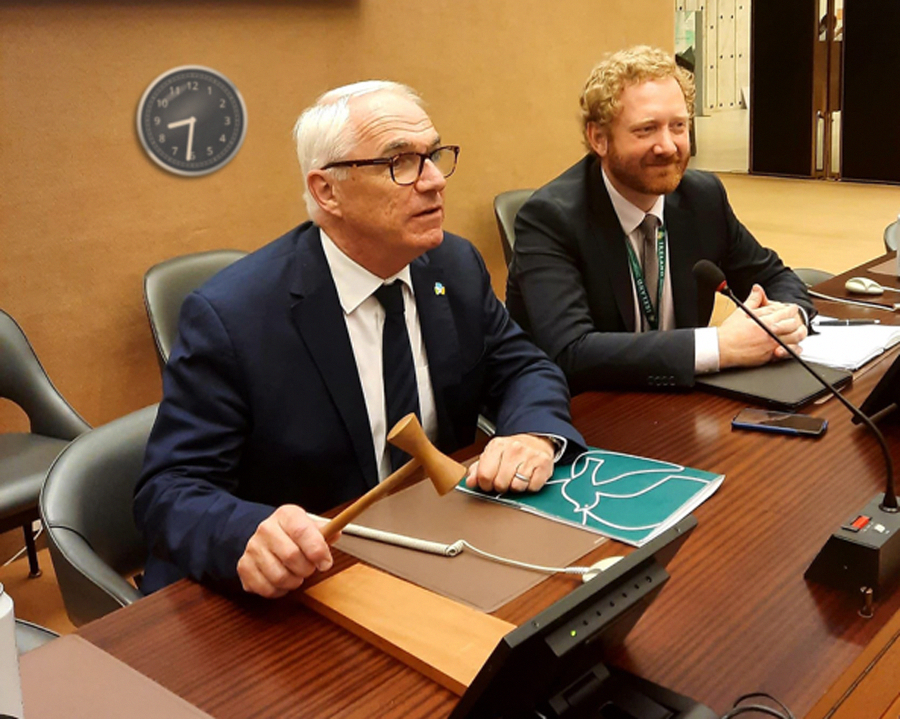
8:31
